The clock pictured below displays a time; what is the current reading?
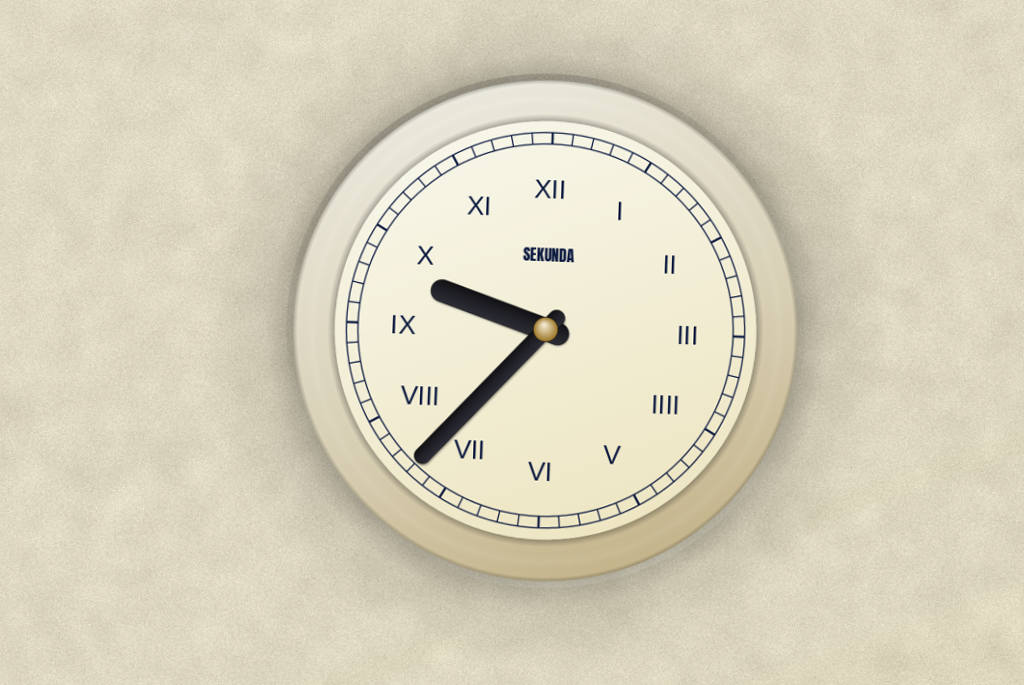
9:37
